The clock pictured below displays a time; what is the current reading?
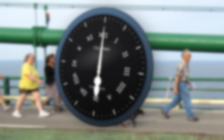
6:00
